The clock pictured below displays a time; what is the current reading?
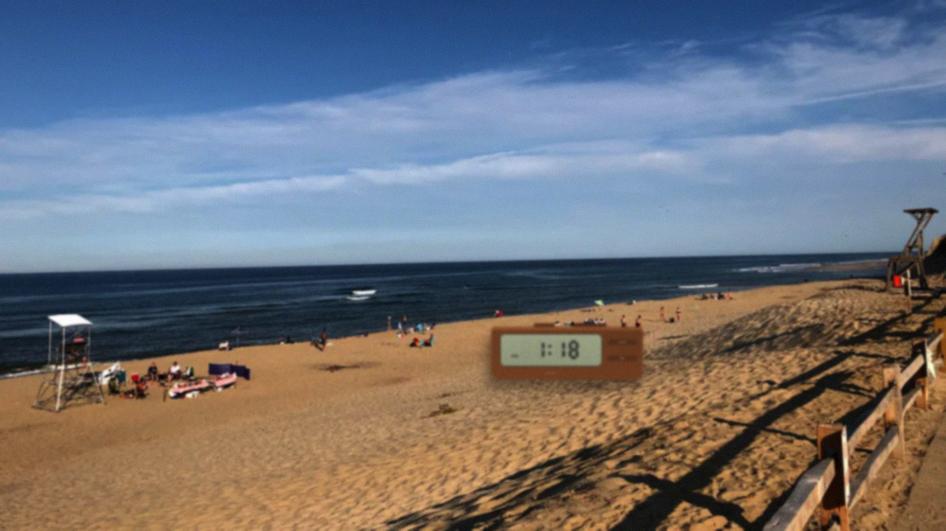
1:18
